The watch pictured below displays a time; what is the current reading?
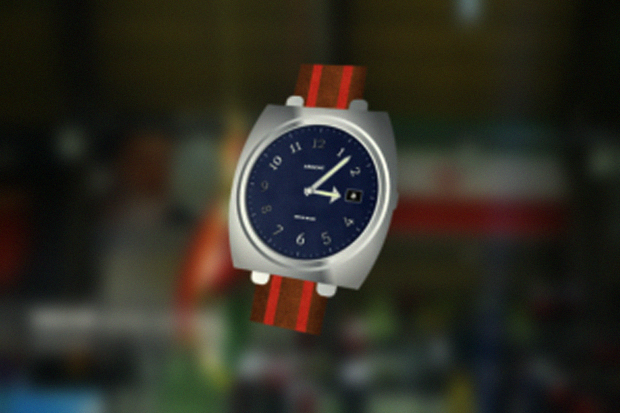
3:07
